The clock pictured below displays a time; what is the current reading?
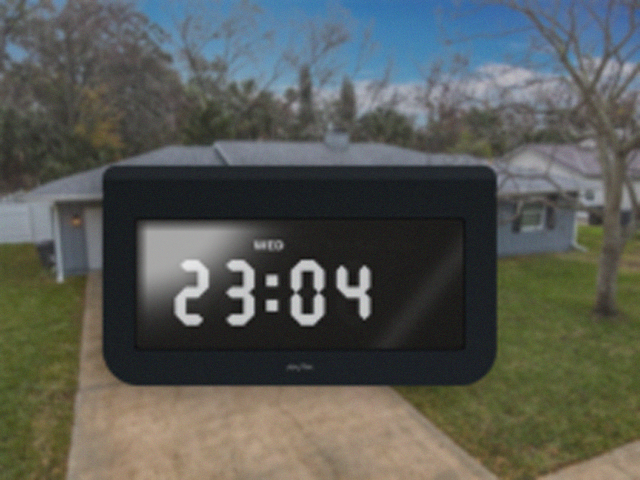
23:04
